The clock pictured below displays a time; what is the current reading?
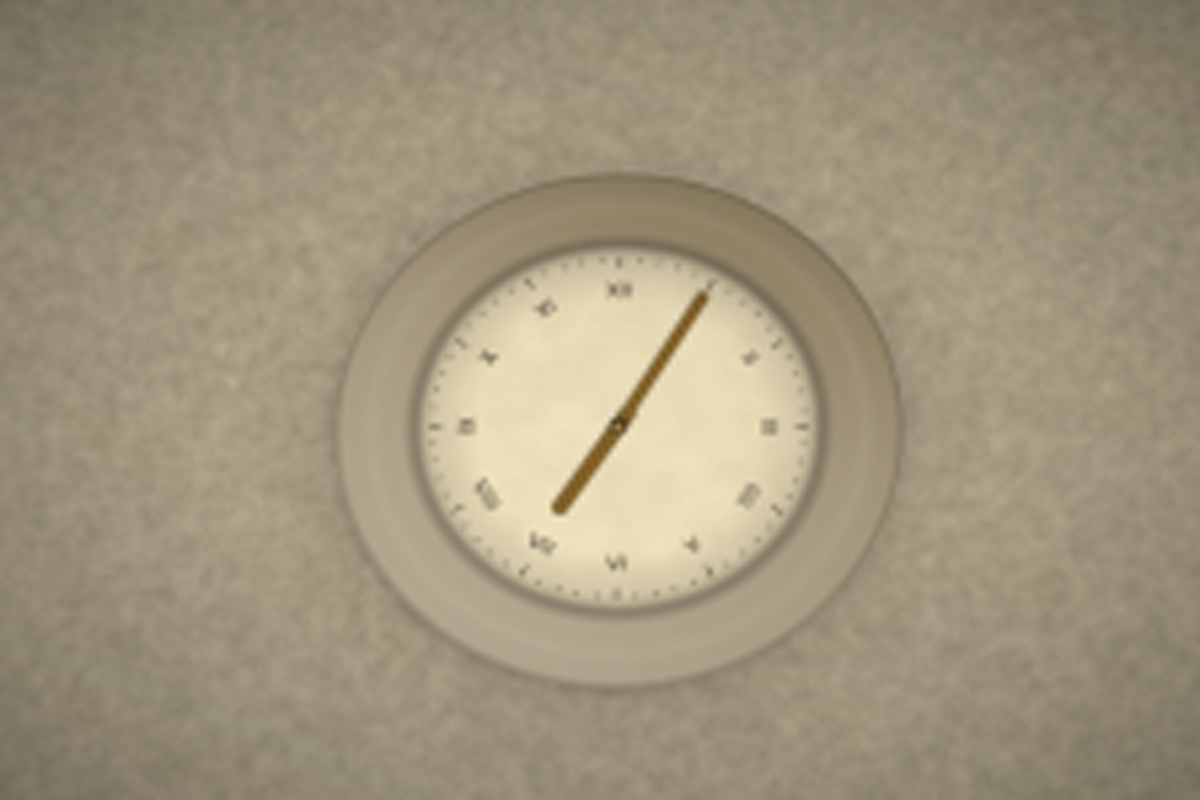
7:05
